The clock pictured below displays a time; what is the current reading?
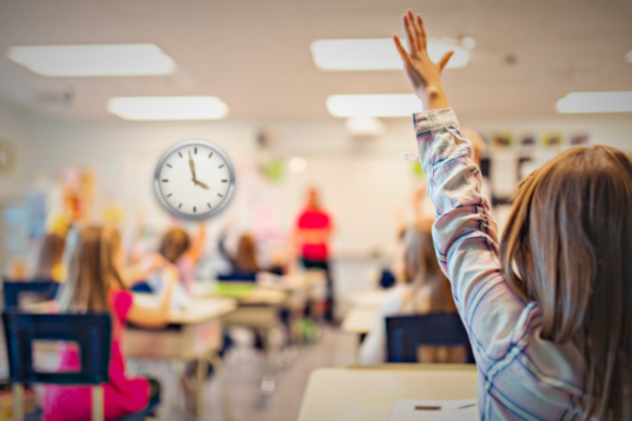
3:58
